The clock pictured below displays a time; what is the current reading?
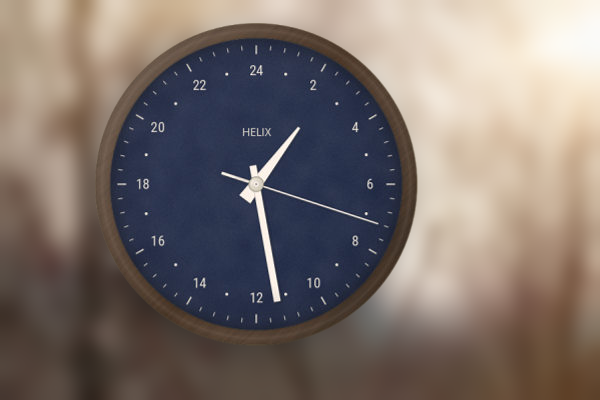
2:28:18
